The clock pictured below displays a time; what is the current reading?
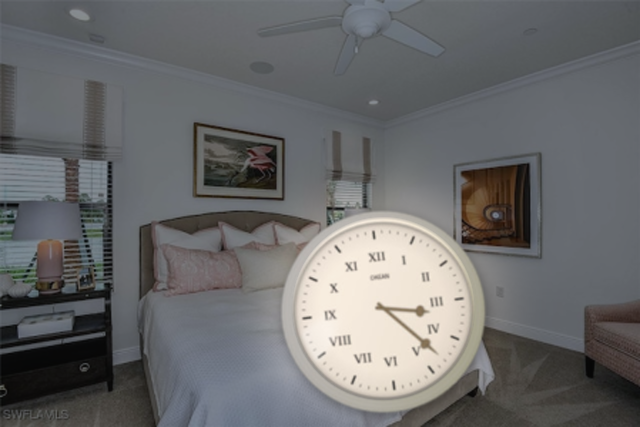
3:23
